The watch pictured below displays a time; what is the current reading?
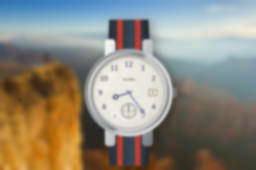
8:24
